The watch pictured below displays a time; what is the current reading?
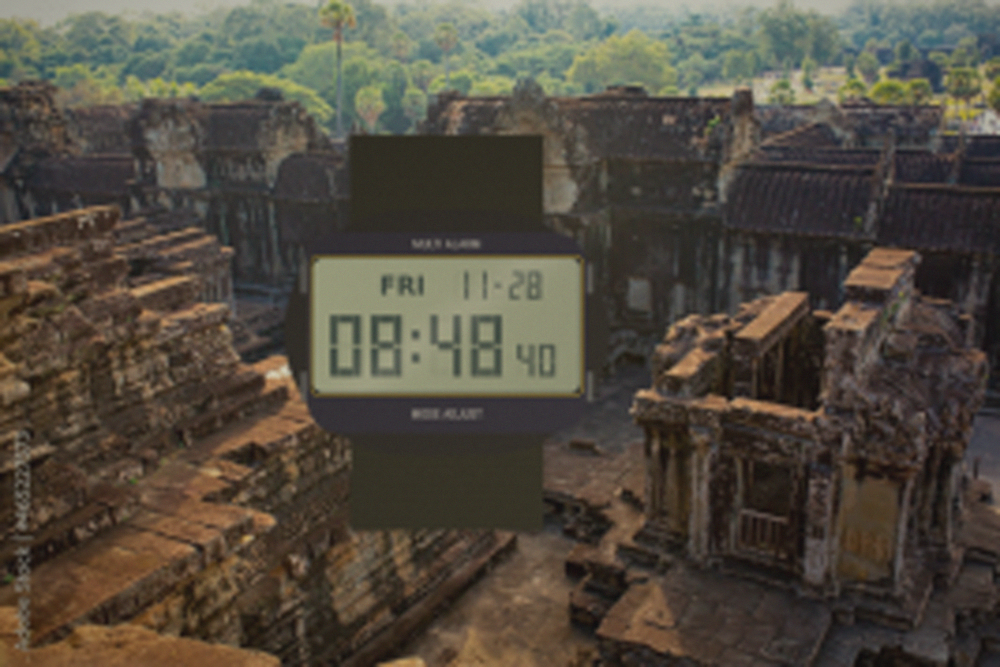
8:48:40
